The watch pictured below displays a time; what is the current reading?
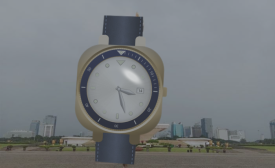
3:27
